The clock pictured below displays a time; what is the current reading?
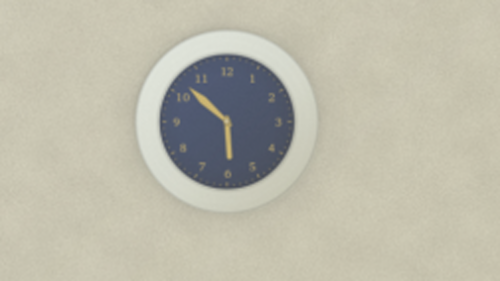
5:52
